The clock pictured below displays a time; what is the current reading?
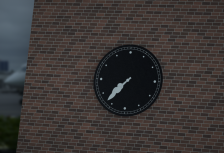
7:37
